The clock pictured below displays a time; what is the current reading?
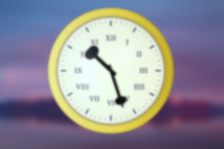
10:27
